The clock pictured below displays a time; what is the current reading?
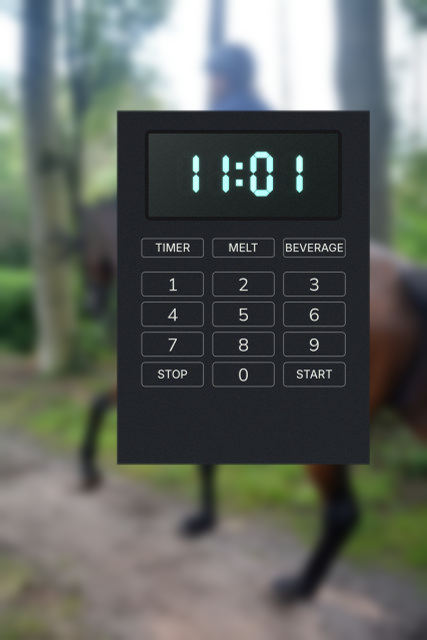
11:01
